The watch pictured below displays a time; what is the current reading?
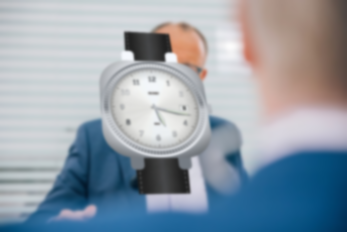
5:17
